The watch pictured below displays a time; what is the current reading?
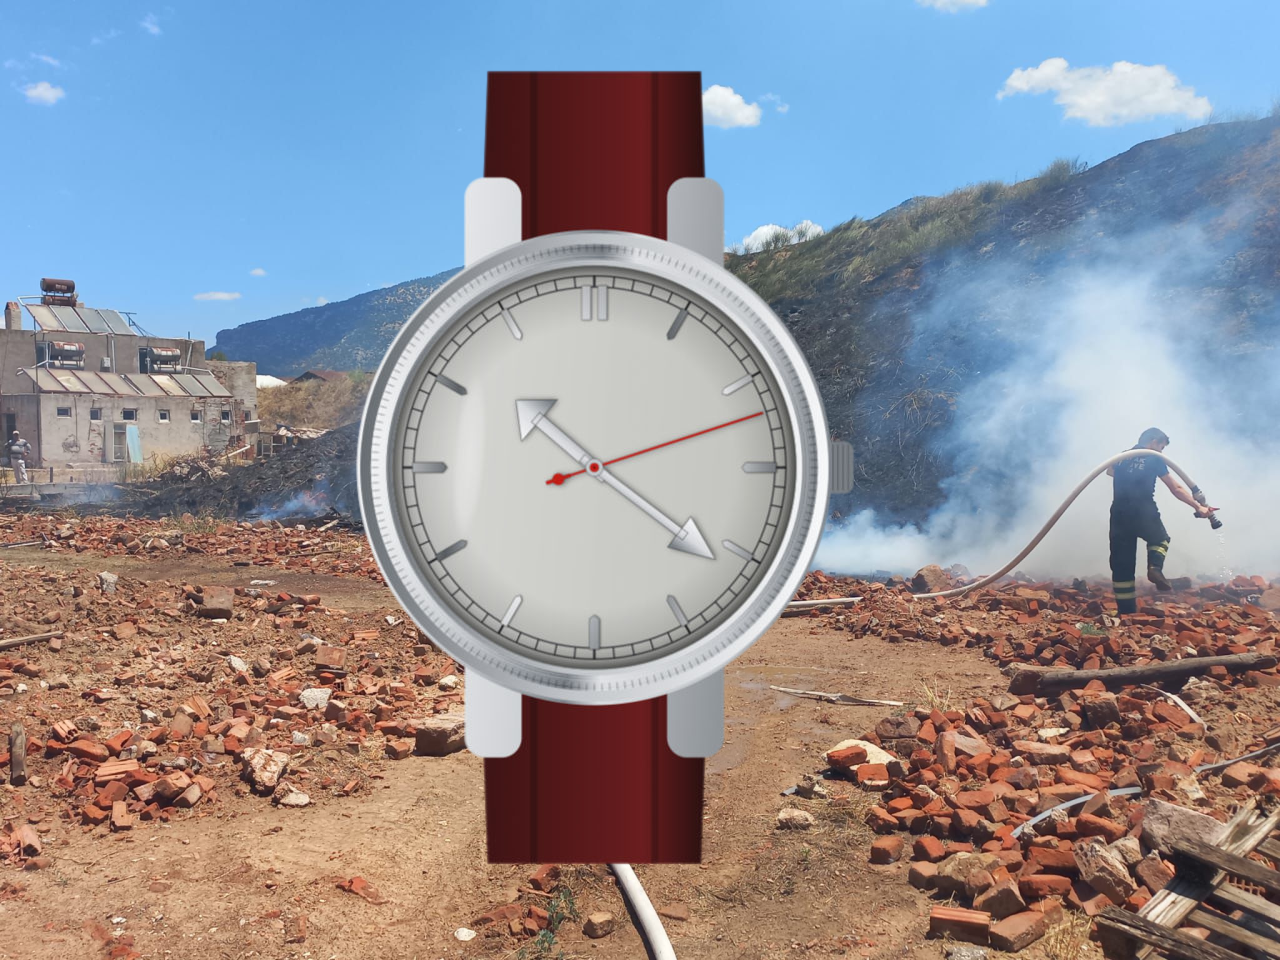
10:21:12
